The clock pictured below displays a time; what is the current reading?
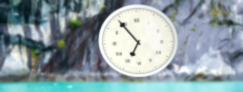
6:54
